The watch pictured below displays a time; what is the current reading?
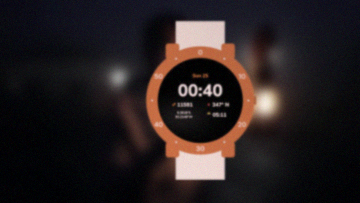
0:40
